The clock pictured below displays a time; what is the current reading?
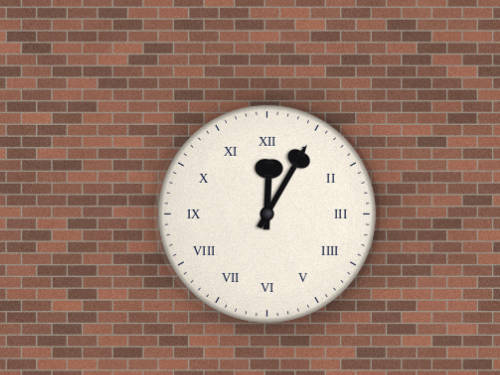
12:05
